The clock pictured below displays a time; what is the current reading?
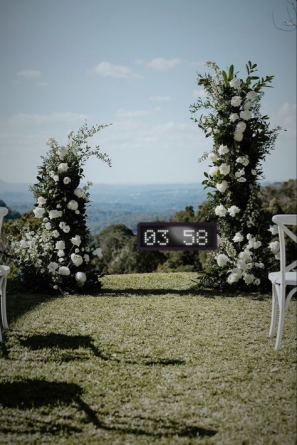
3:58
